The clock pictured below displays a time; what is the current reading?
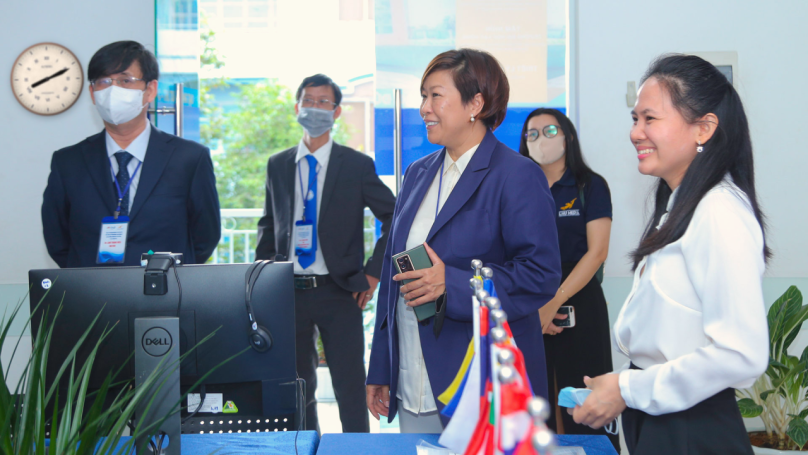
8:11
